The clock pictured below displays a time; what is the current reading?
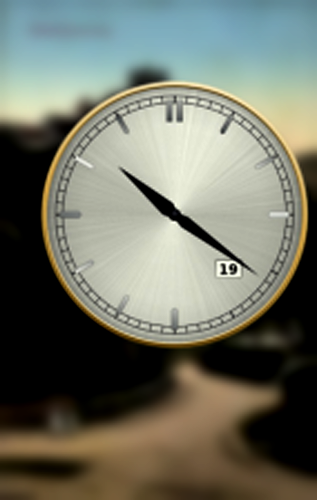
10:21
